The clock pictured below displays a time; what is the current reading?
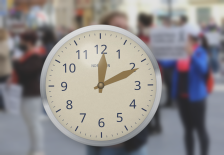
12:11
